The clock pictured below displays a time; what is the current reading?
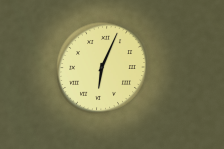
6:03
